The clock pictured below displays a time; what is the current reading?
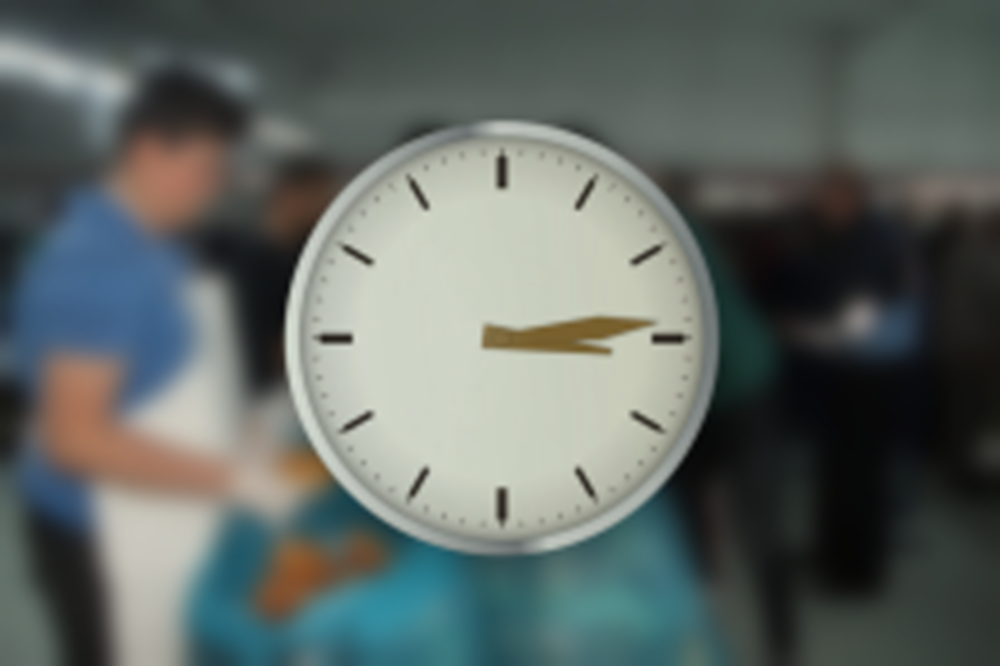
3:14
